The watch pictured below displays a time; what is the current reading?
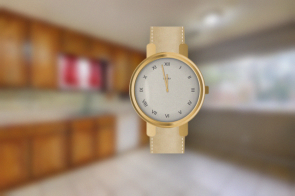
11:58
